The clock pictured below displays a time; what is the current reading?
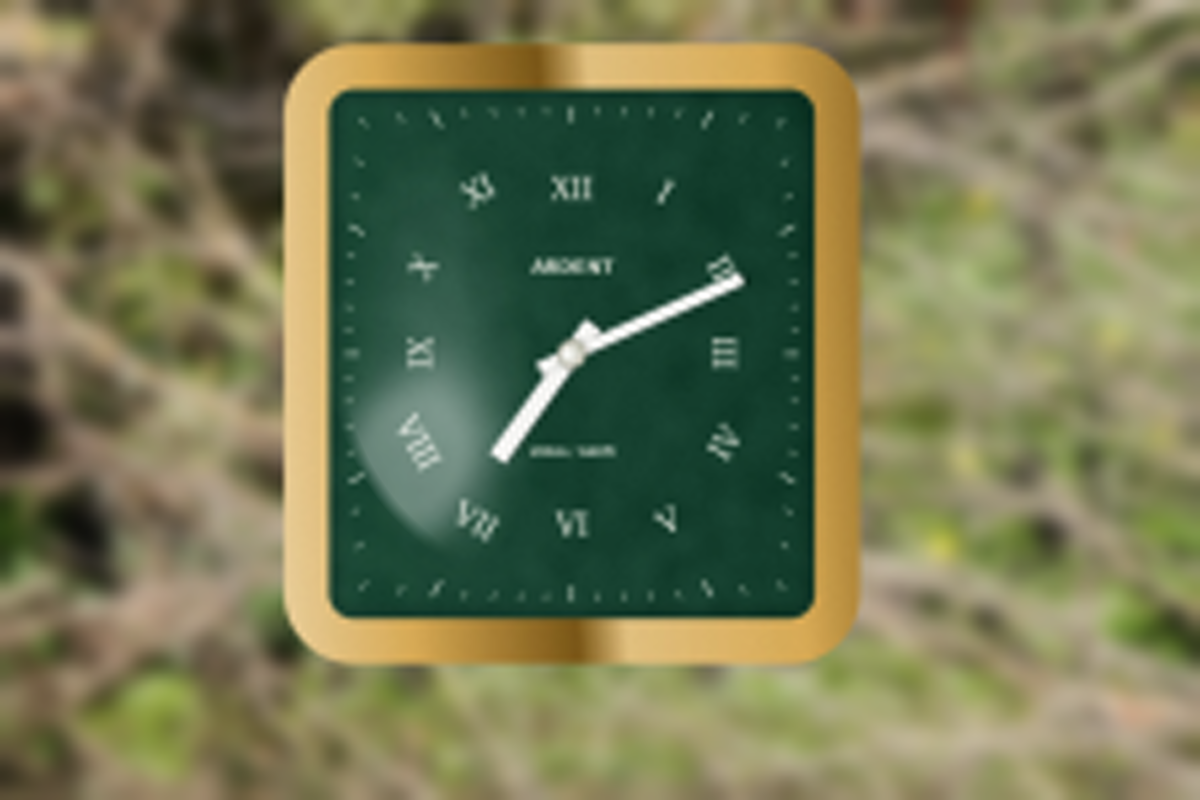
7:11
